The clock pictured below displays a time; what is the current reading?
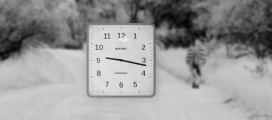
9:17
